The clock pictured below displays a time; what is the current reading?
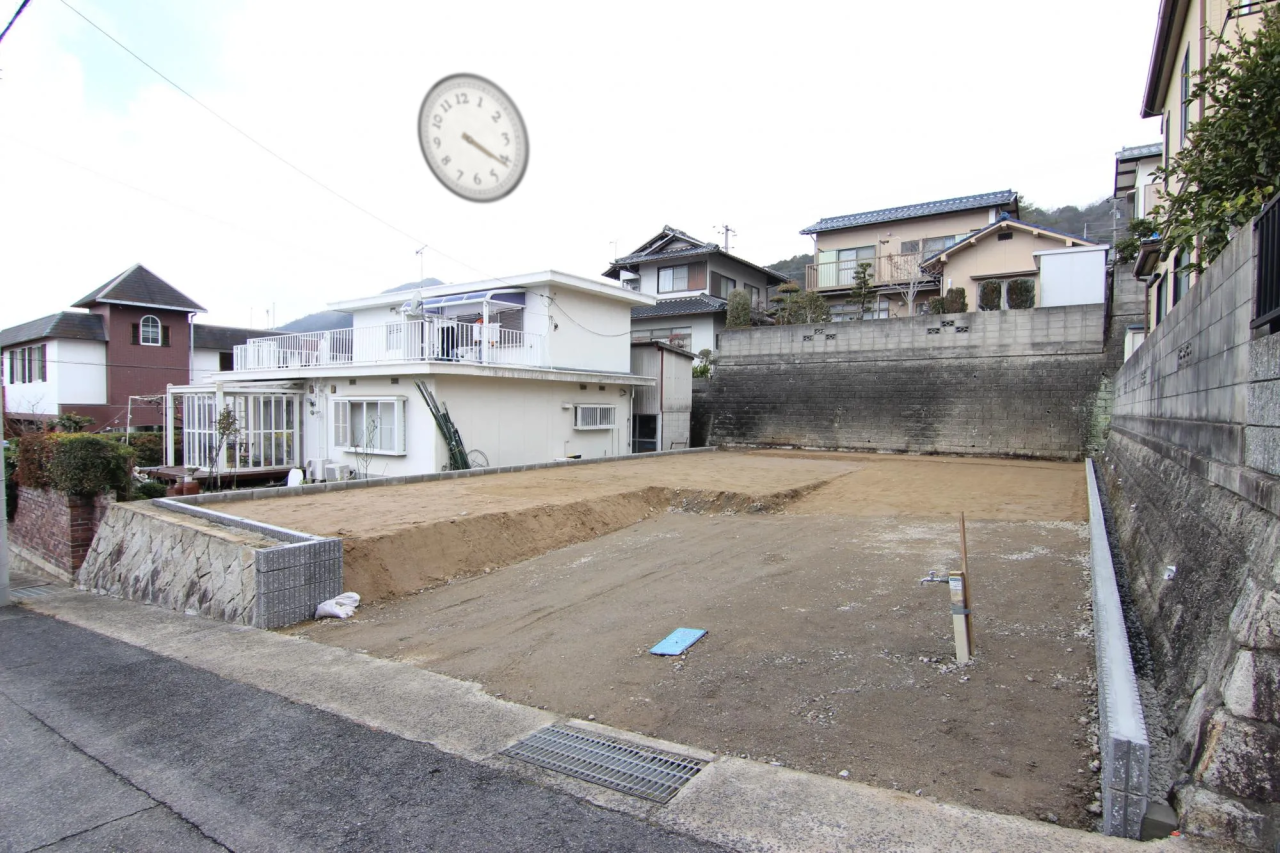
4:21
